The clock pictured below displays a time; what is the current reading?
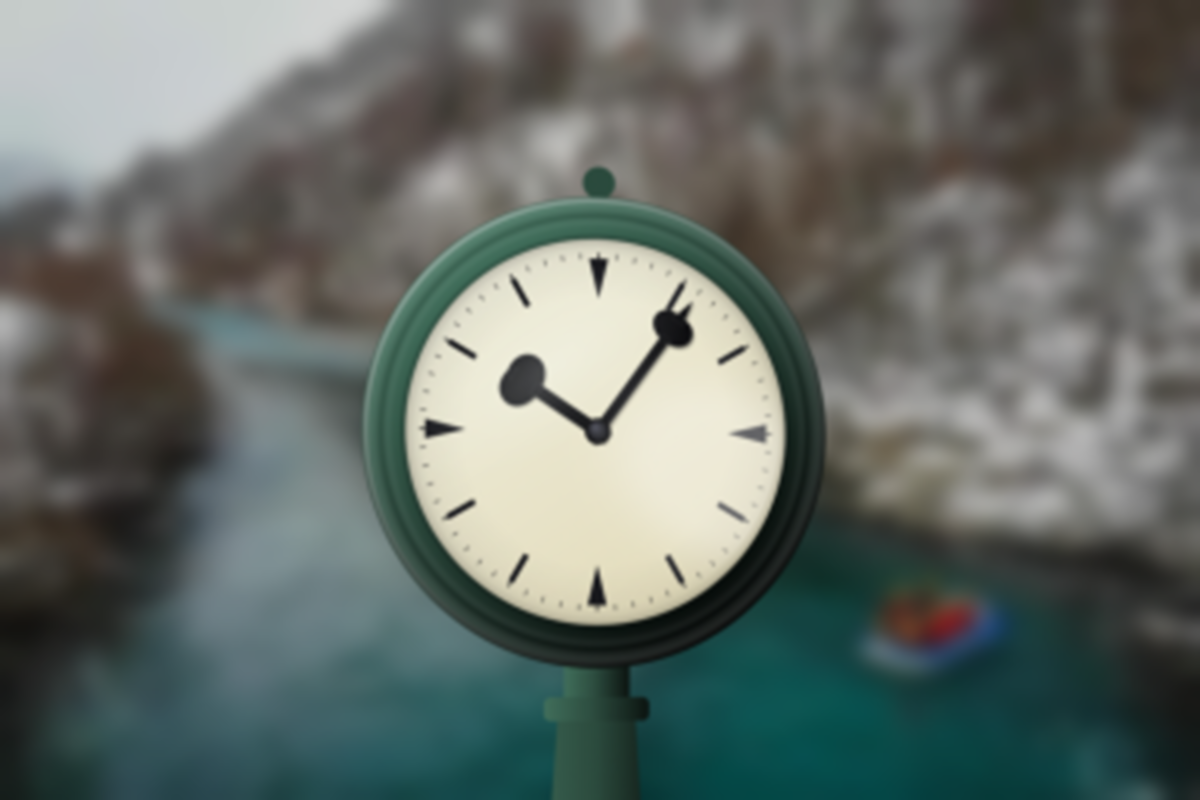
10:06
